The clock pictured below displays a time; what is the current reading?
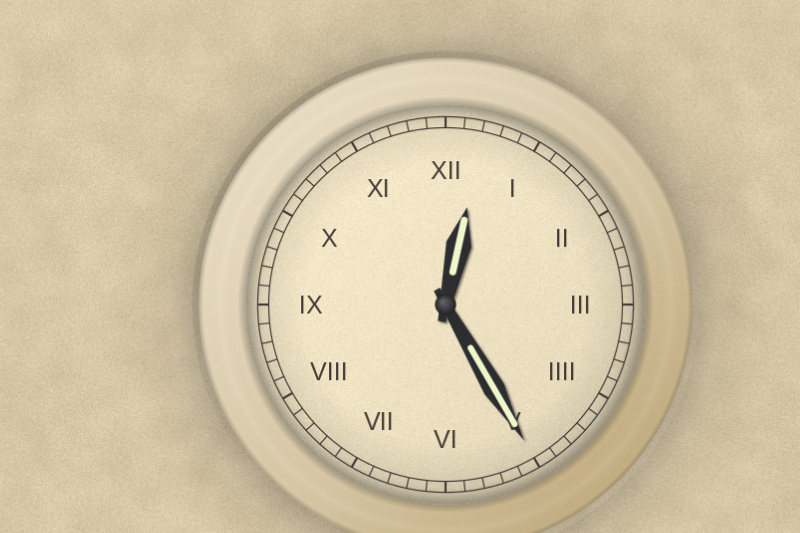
12:25
